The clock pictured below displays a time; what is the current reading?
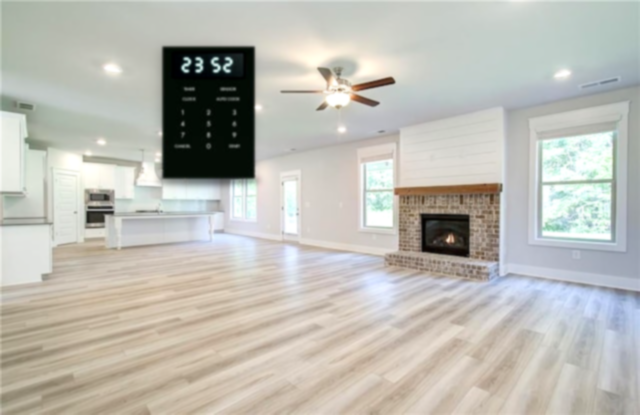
23:52
